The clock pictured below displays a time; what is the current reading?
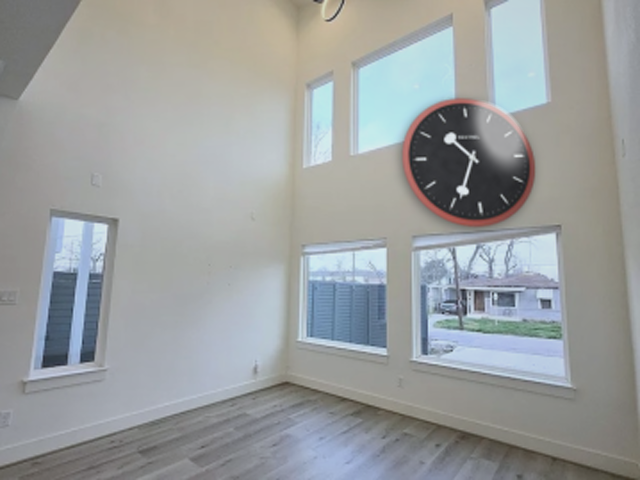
10:34
